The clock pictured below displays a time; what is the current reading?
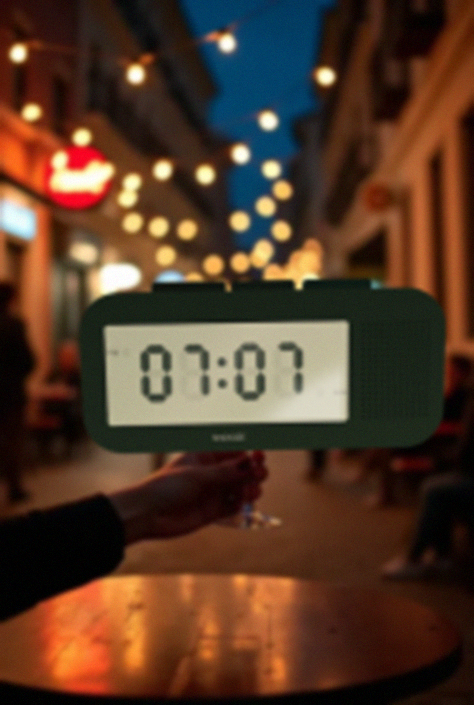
7:07
